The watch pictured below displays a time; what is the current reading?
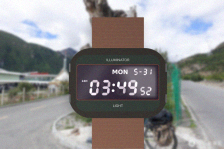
3:49:52
